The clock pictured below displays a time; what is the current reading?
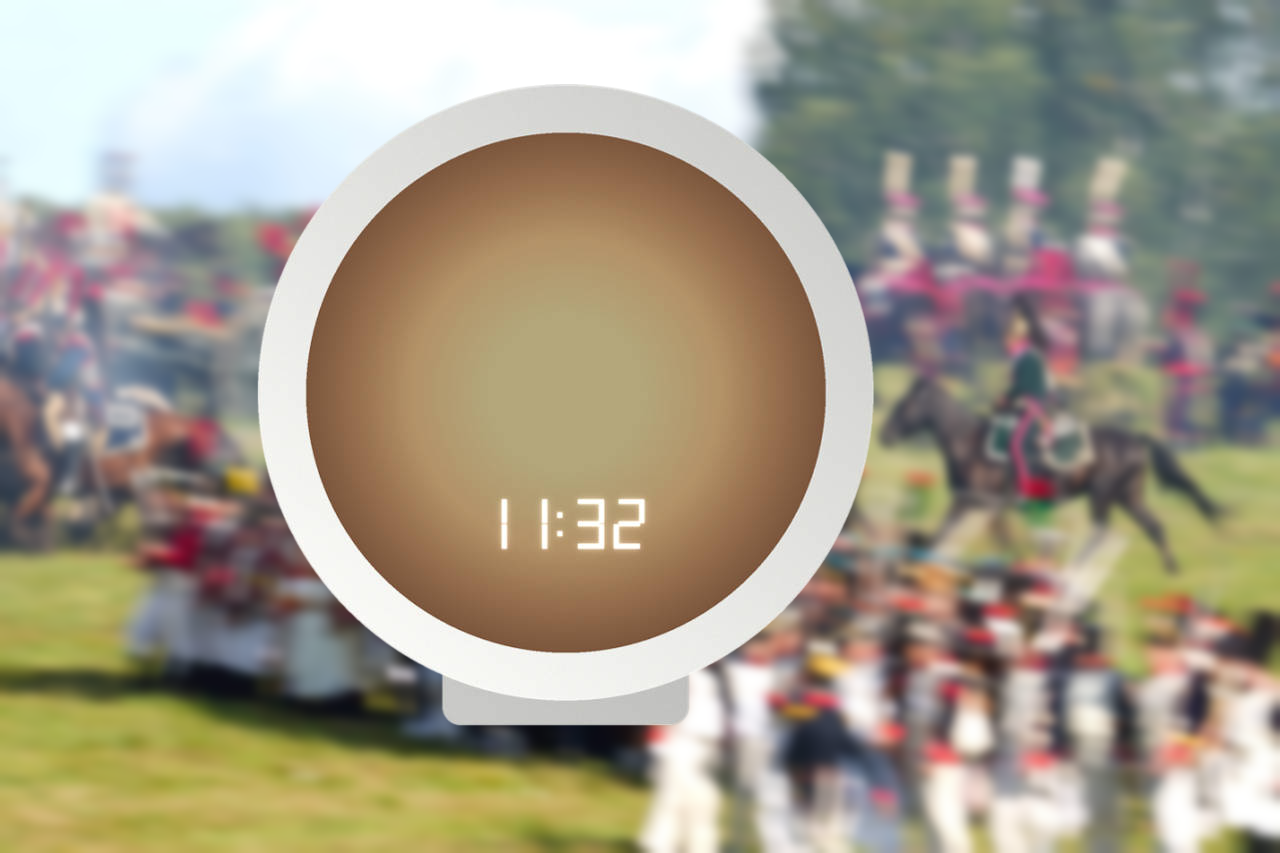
11:32
